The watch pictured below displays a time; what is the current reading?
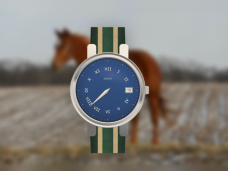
7:38
